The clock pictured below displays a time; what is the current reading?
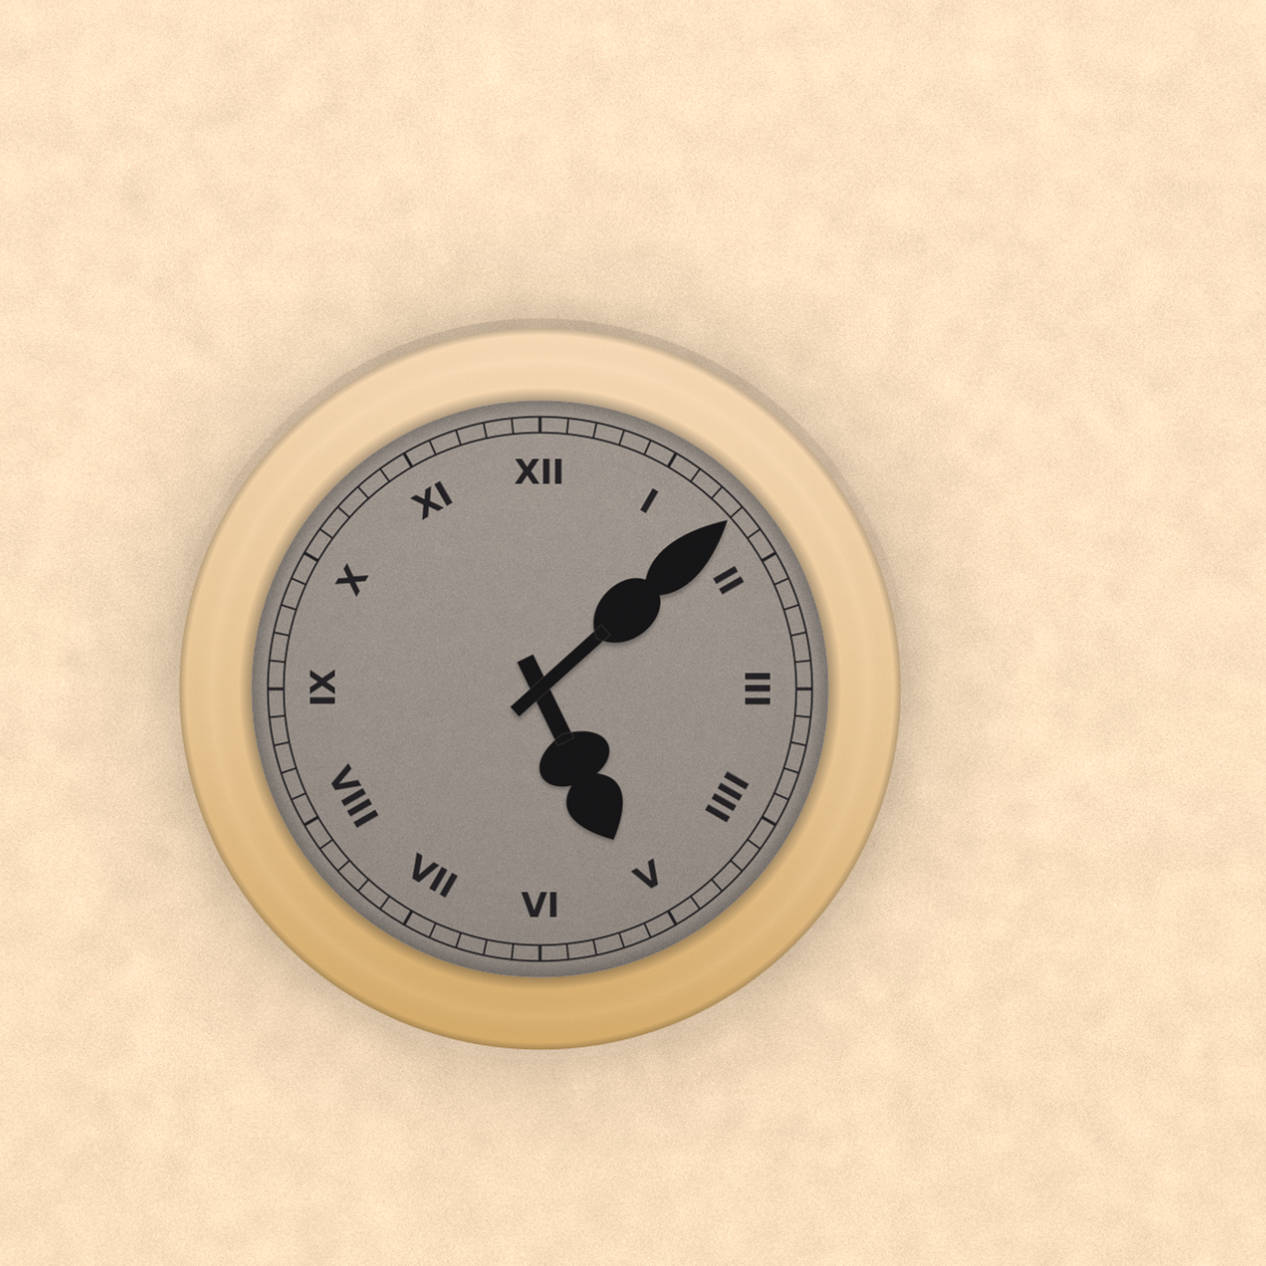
5:08
